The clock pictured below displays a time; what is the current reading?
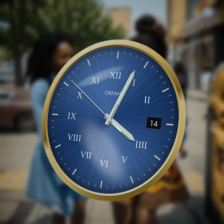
4:03:51
